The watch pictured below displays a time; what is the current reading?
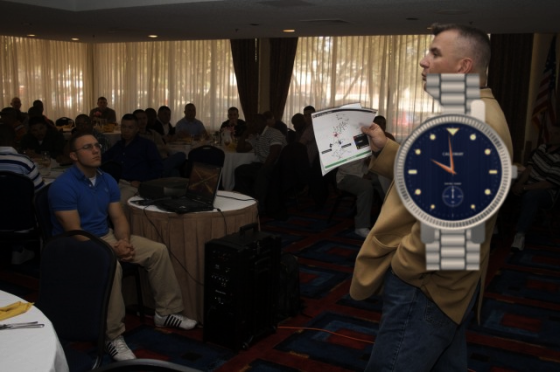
9:59
